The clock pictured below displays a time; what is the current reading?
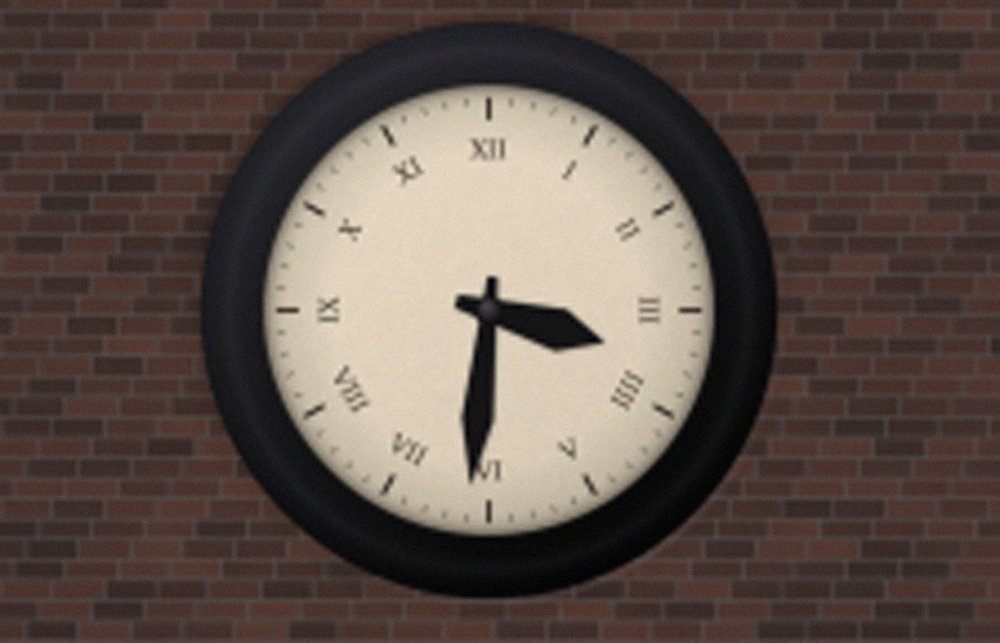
3:31
